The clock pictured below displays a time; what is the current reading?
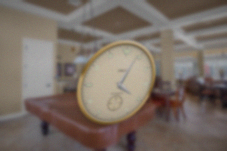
4:04
